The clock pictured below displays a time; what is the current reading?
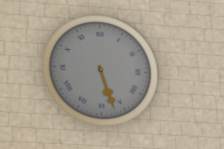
5:27
